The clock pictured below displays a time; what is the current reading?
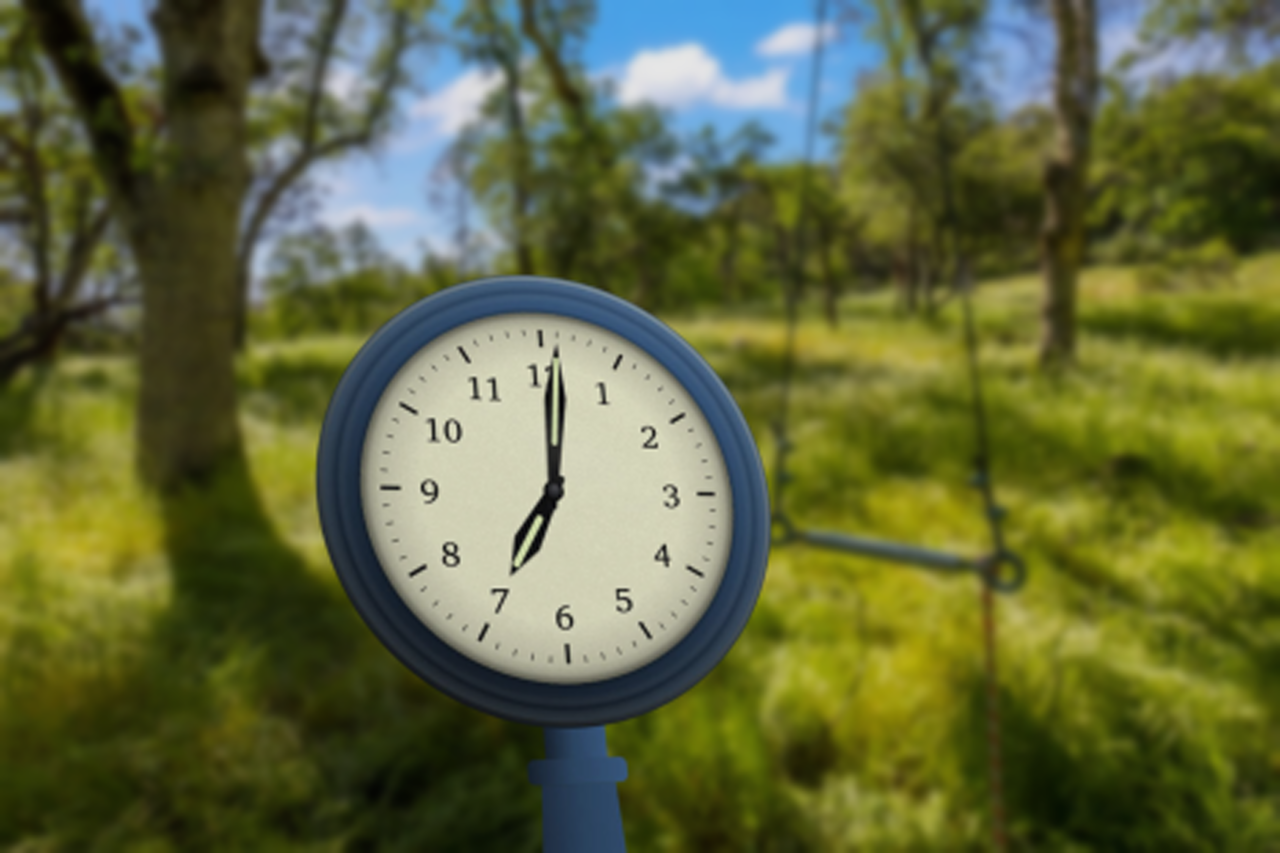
7:01
